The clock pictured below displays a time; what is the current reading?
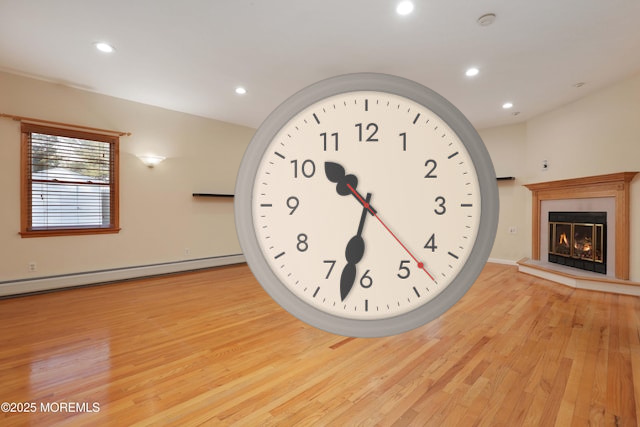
10:32:23
